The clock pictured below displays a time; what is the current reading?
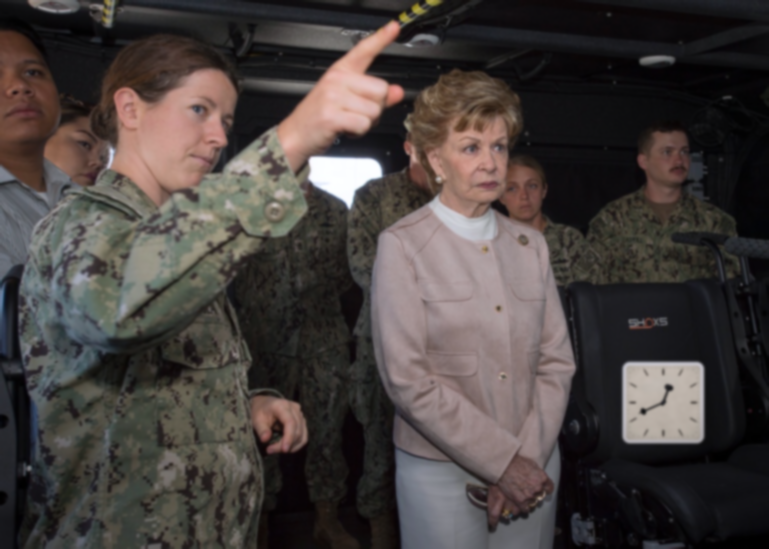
12:41
